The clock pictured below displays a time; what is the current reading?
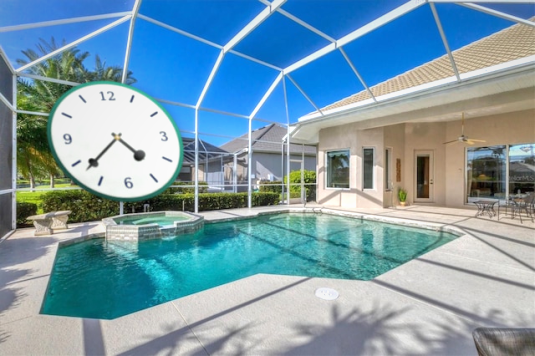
4:38
